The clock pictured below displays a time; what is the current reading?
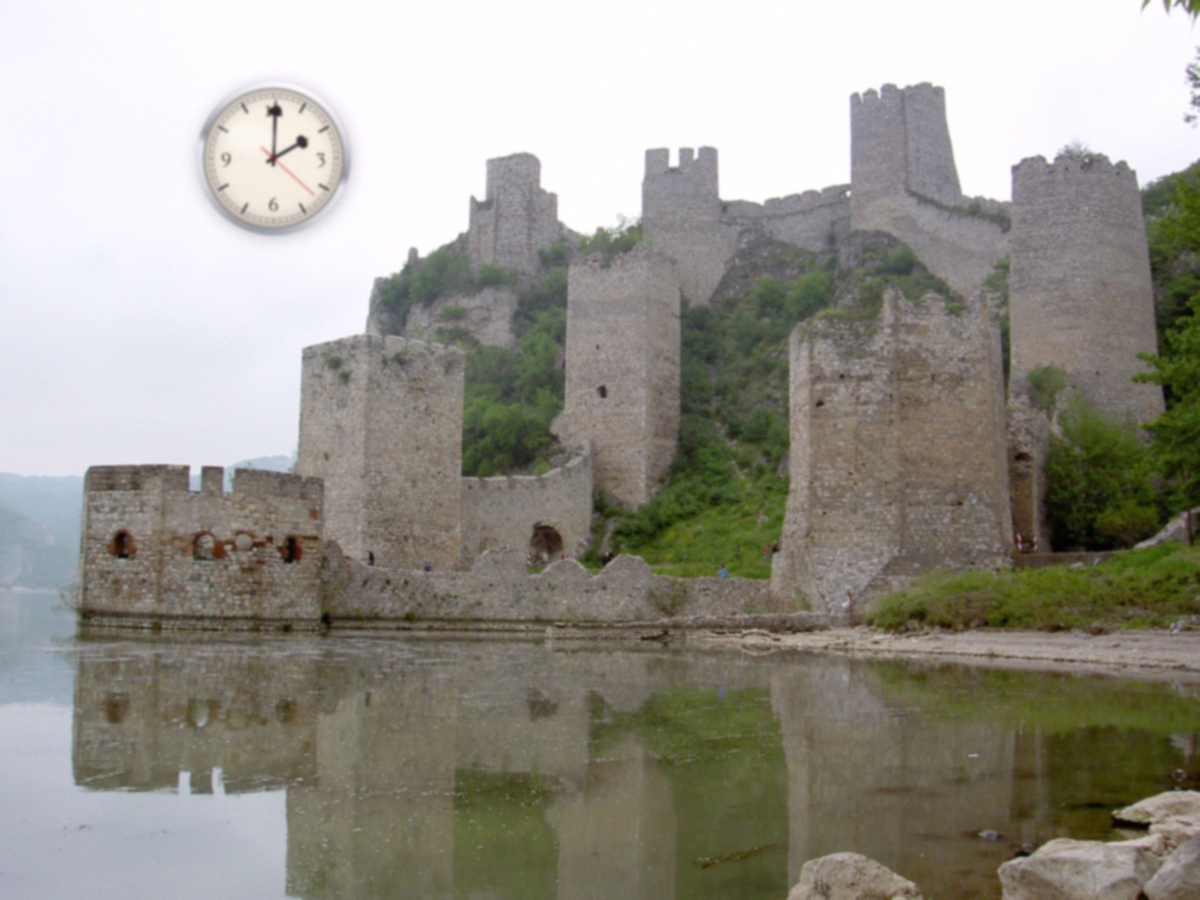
2:00:22
